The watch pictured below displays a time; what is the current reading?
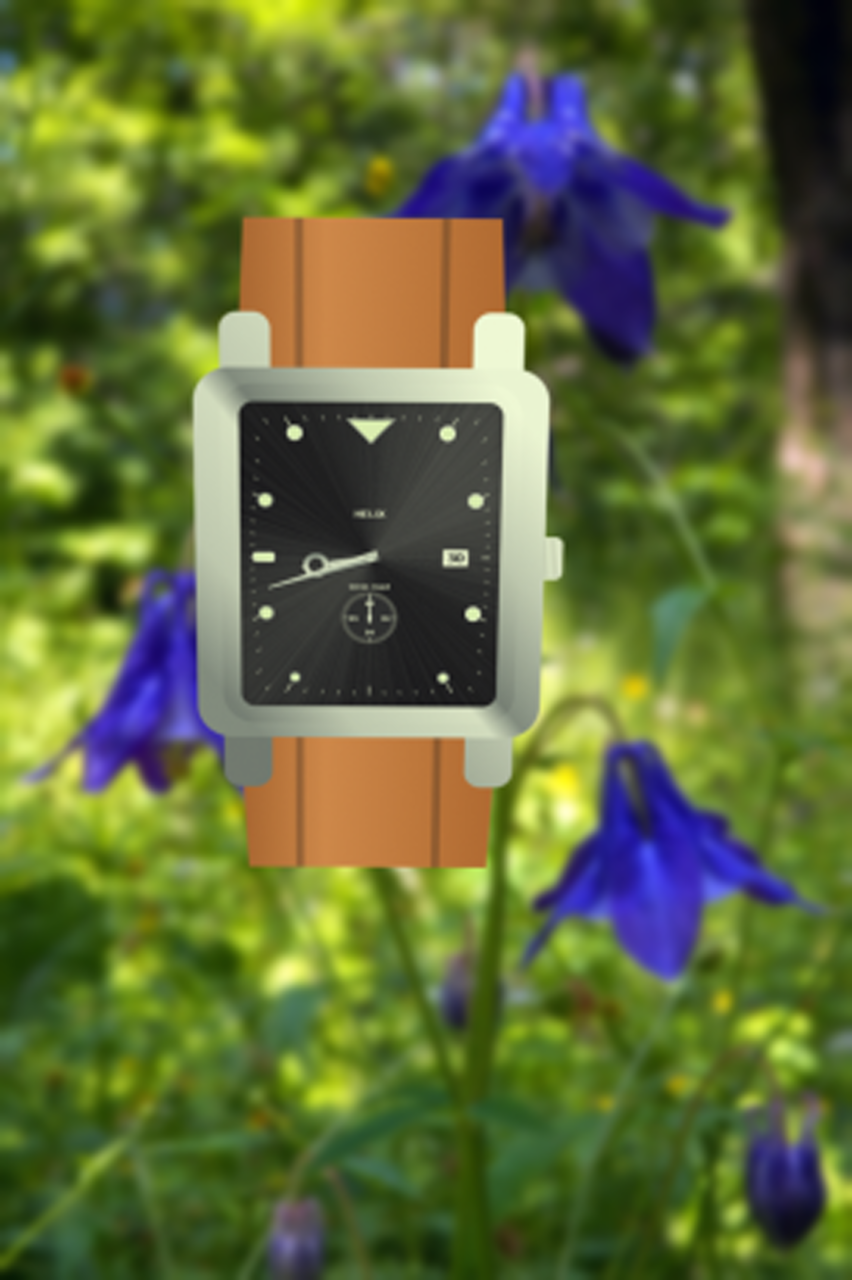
8:42
